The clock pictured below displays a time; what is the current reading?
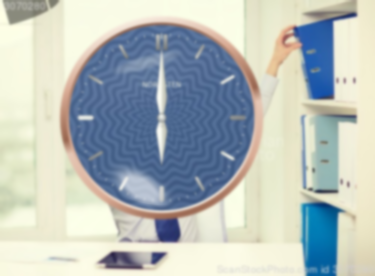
6:00
